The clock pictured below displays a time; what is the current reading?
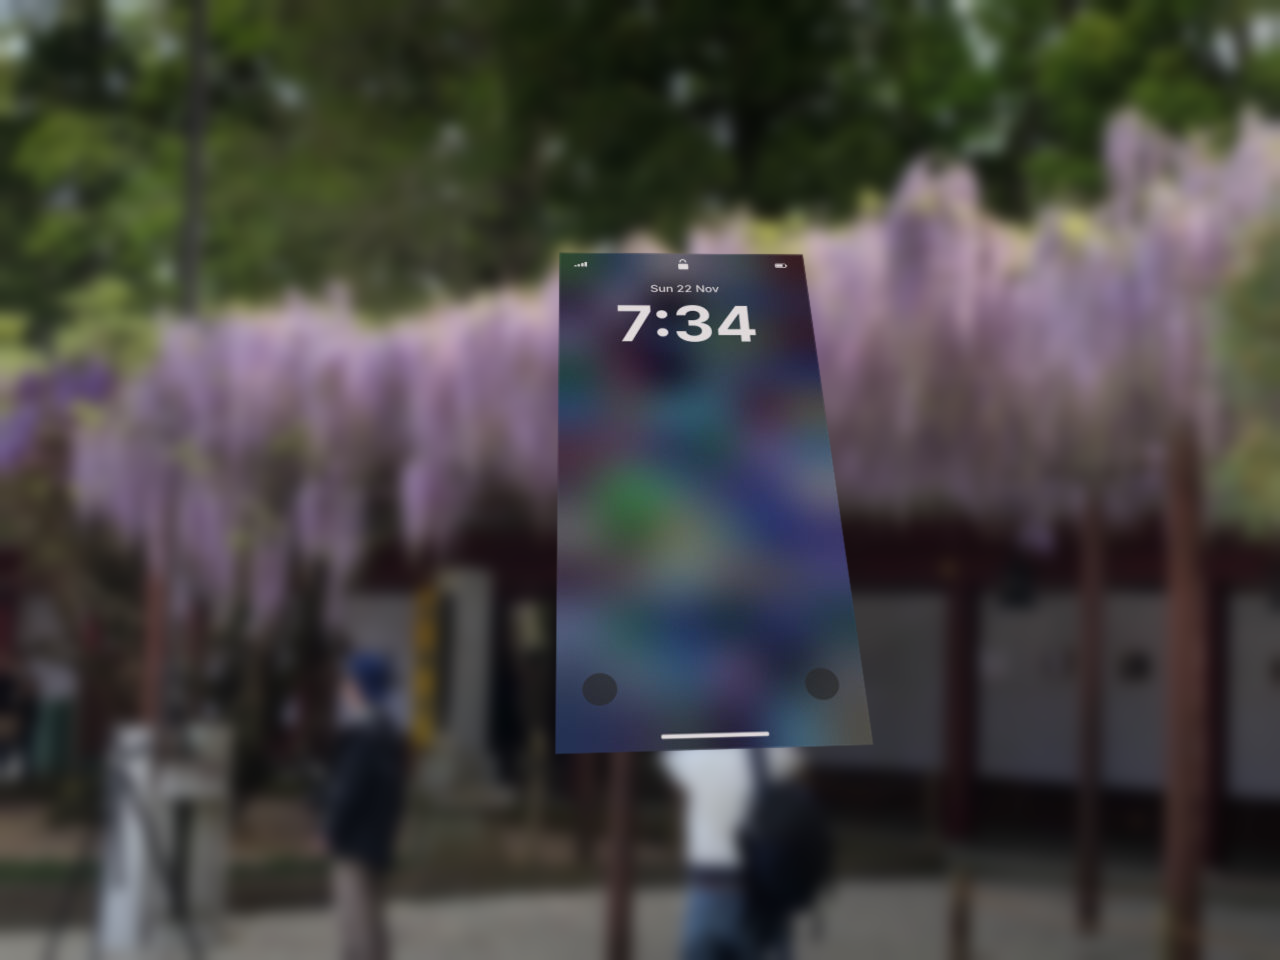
7:34
